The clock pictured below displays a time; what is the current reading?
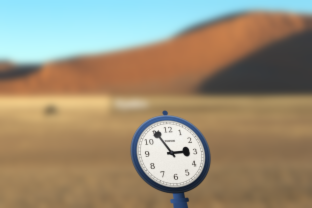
2:55
